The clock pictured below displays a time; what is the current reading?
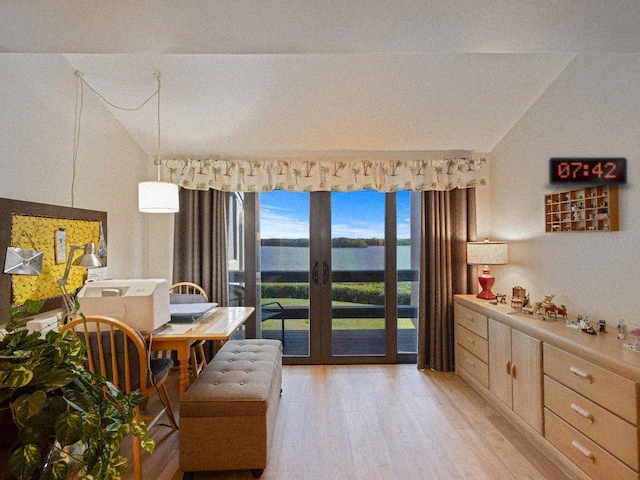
7:42
